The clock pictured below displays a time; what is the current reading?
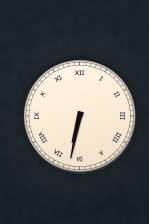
6:32
